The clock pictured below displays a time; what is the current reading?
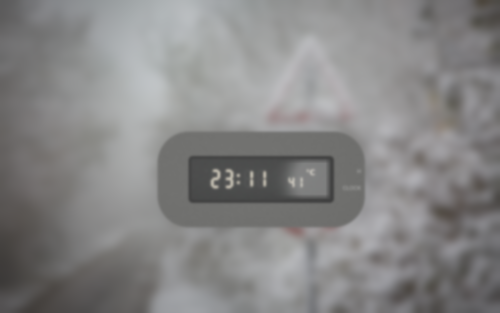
23:11
